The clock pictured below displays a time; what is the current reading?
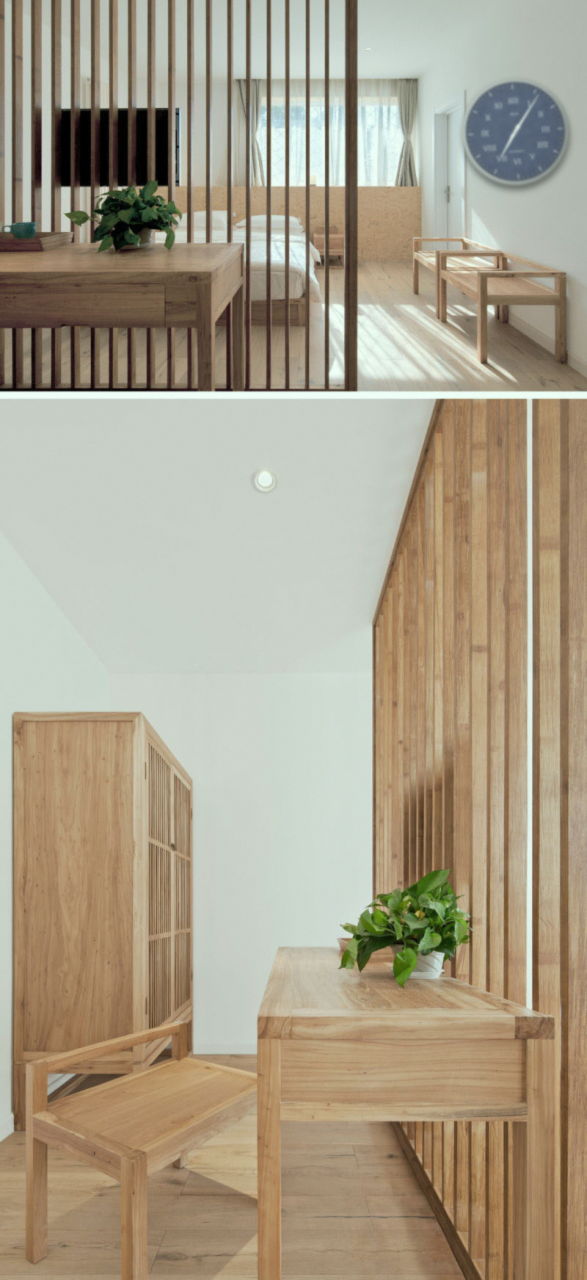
7:06
